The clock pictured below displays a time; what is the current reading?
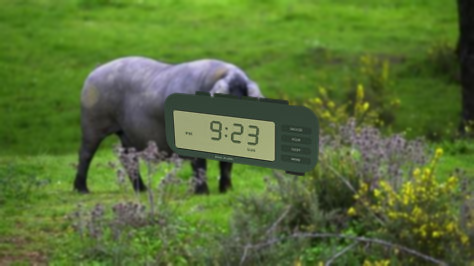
9:23
